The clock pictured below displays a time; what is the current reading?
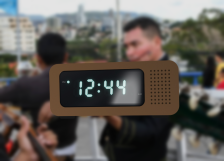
12:44
